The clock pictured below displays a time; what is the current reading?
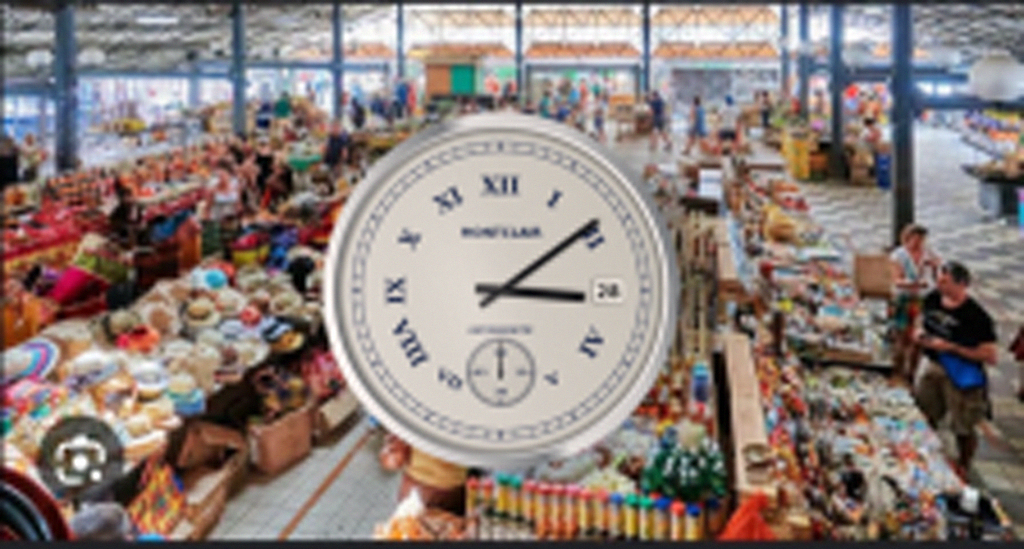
3:09
